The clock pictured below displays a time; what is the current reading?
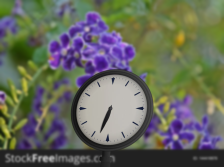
6:33
